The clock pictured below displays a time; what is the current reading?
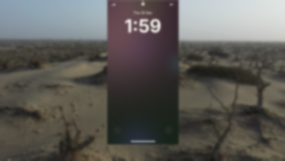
1:59
